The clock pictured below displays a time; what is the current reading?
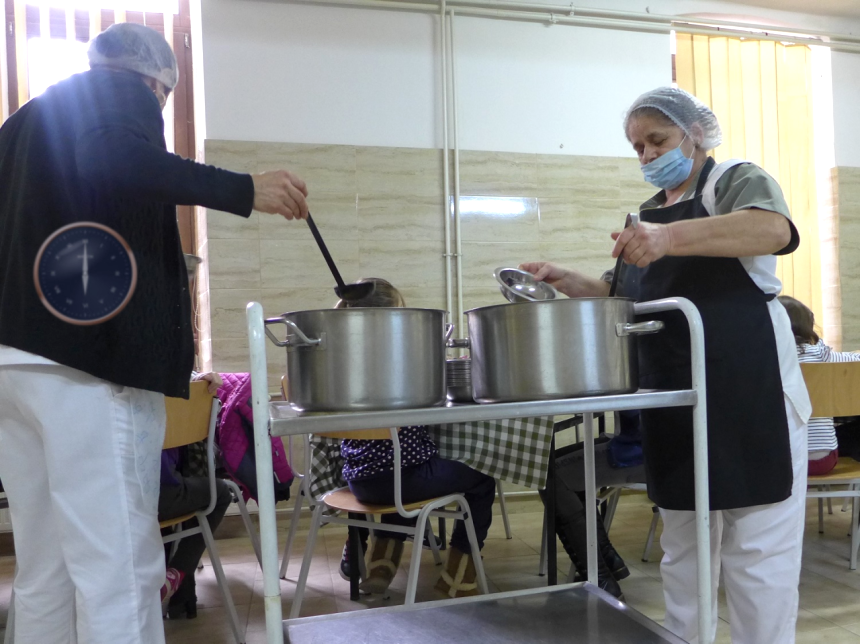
6:00
